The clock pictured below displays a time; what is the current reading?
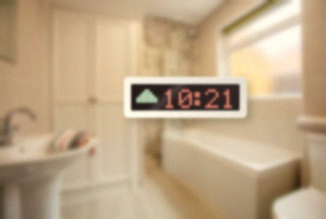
10:21
